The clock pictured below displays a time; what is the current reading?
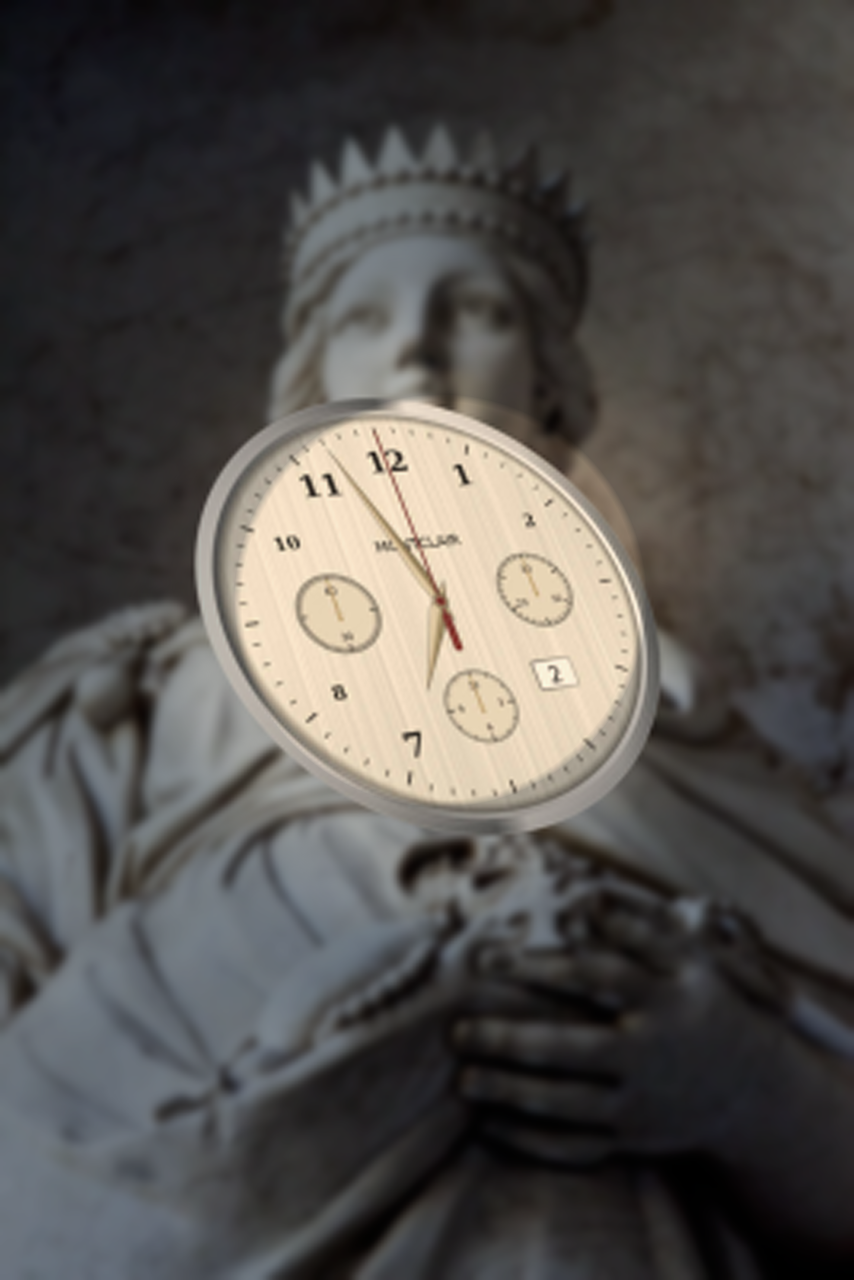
6:57
